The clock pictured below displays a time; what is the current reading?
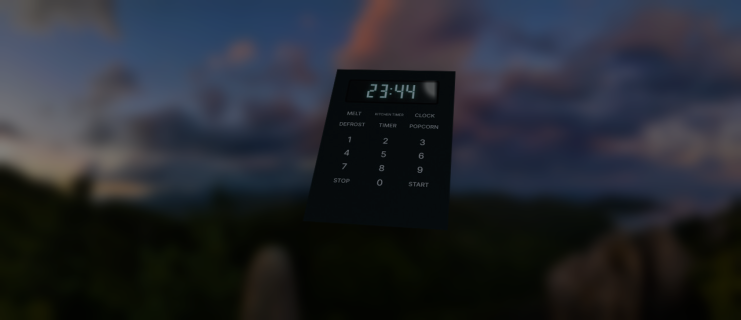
23:44
